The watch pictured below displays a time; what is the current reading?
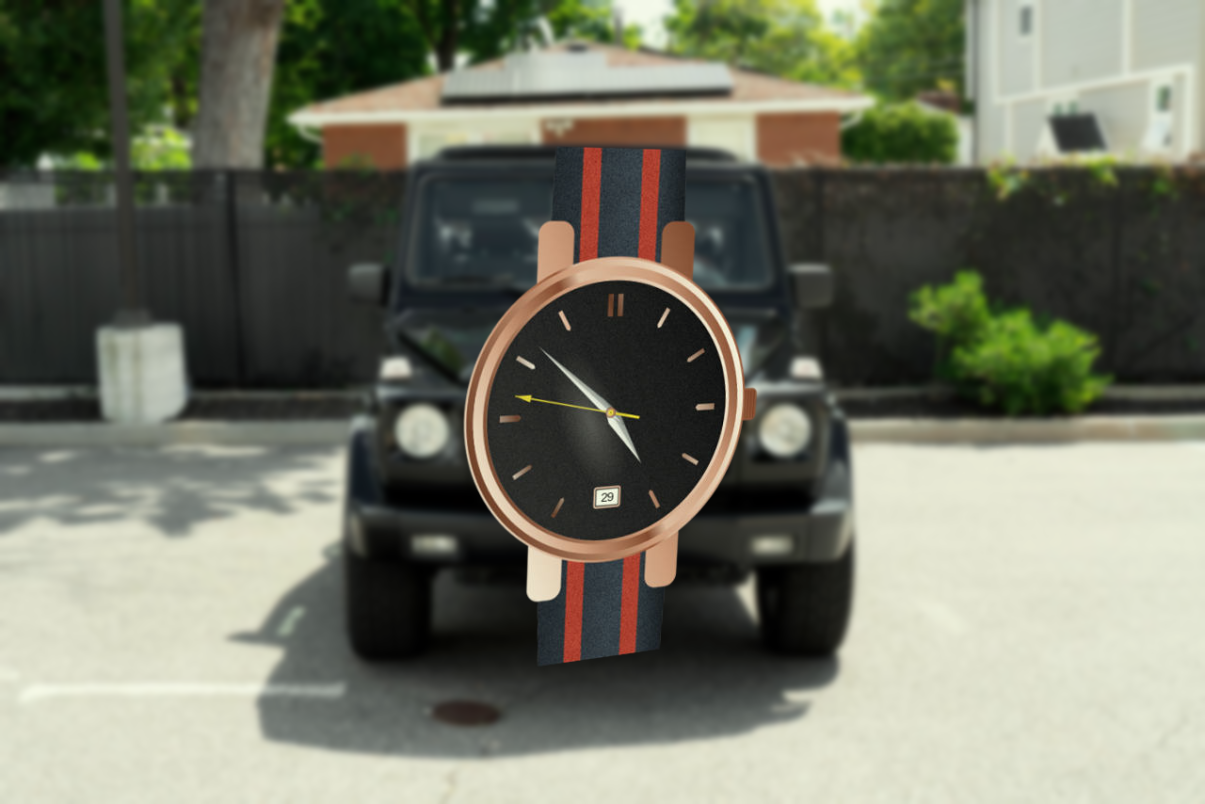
4:51:47
